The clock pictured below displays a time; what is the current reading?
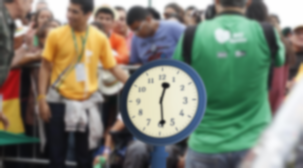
12:29
